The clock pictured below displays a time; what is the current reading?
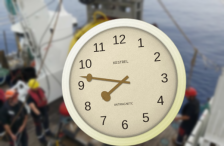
7:47
